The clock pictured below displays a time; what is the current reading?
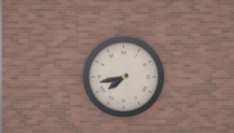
7:43
